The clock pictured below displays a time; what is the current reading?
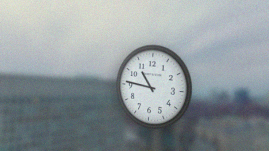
10:46
